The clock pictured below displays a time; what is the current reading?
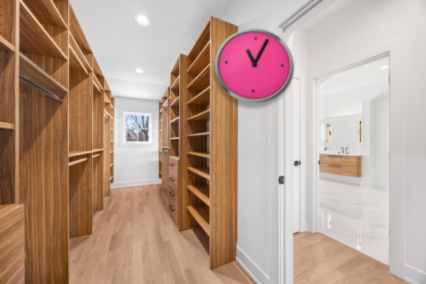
11:04
